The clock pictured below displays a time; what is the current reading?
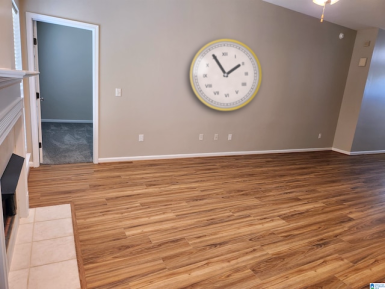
1:55
